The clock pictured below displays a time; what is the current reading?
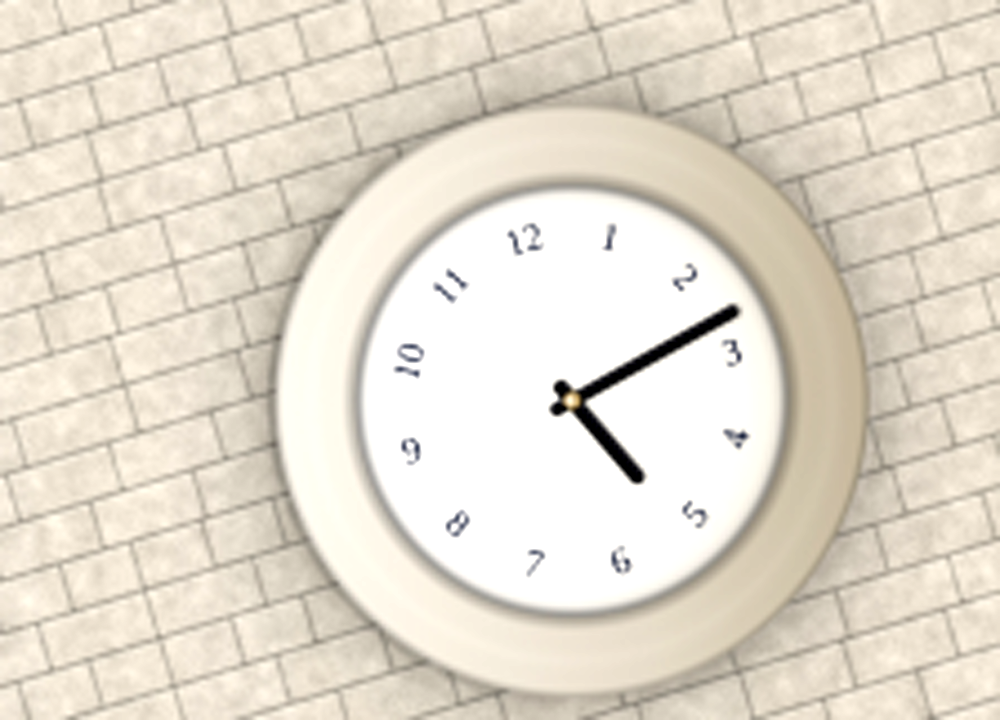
5:13
